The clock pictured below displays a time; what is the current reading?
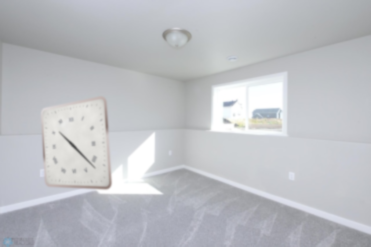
10:22
